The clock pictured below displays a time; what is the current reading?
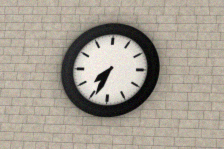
7:34
